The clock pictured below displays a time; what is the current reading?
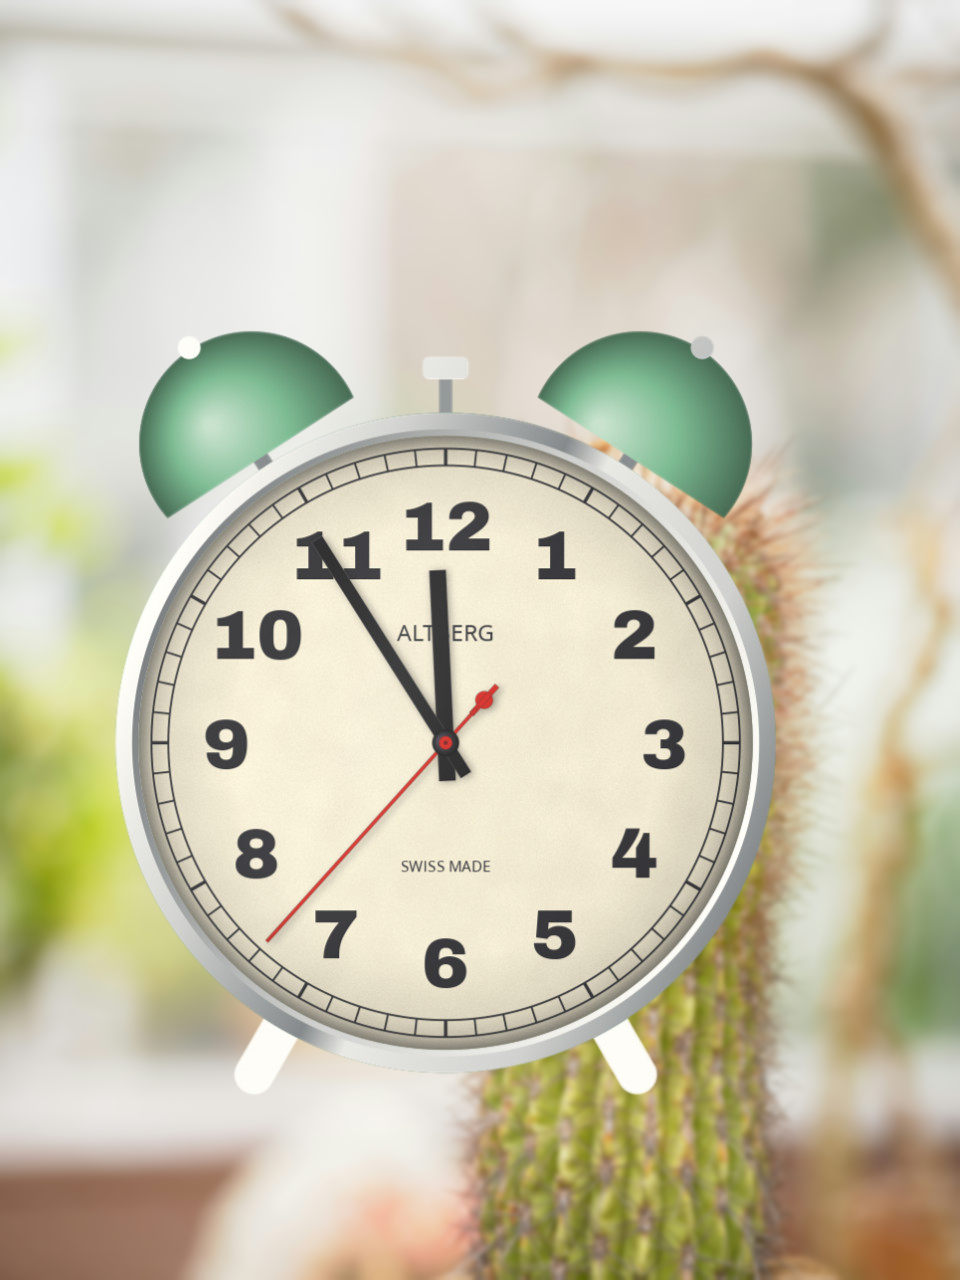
11:54:37
